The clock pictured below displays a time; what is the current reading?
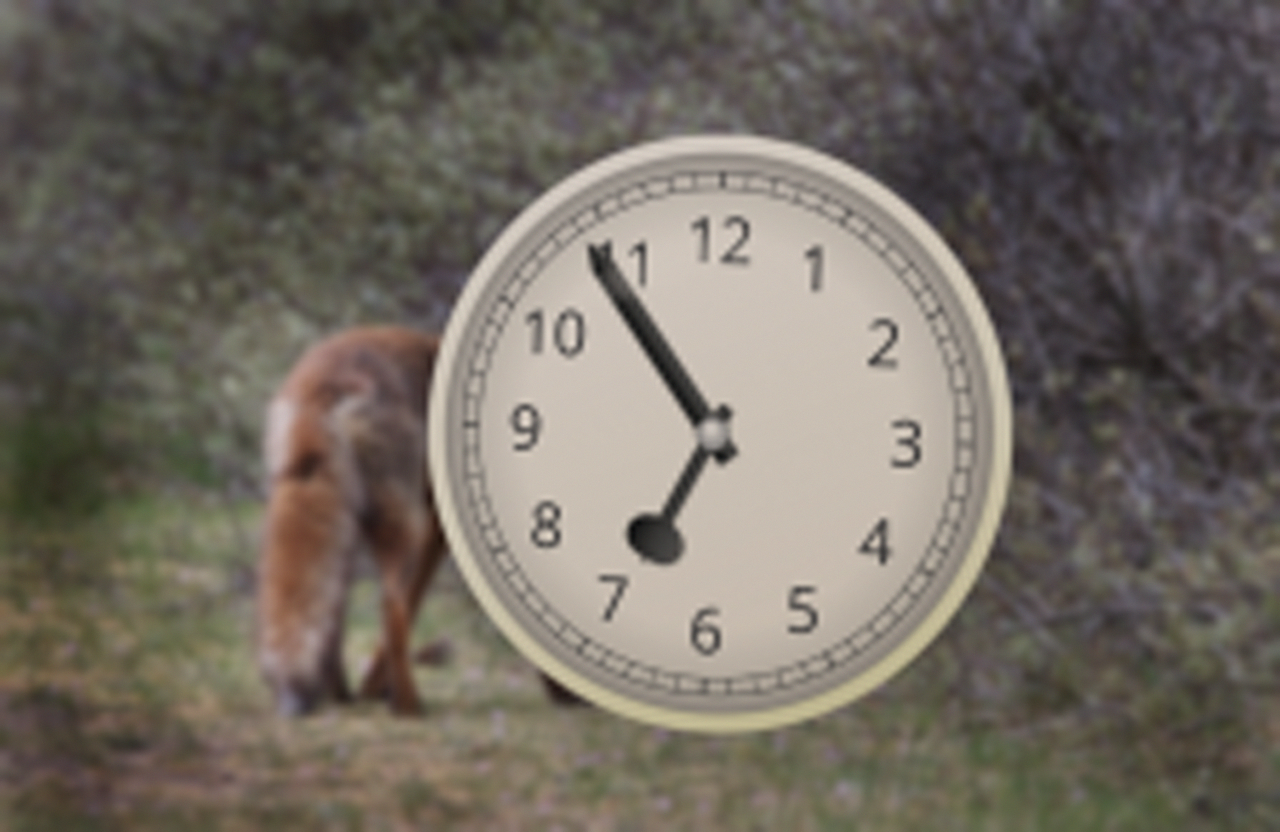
6:54
